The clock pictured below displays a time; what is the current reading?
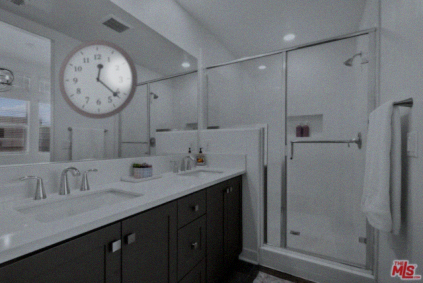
12:22
